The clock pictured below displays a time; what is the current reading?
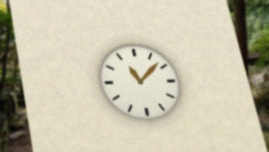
11:08
